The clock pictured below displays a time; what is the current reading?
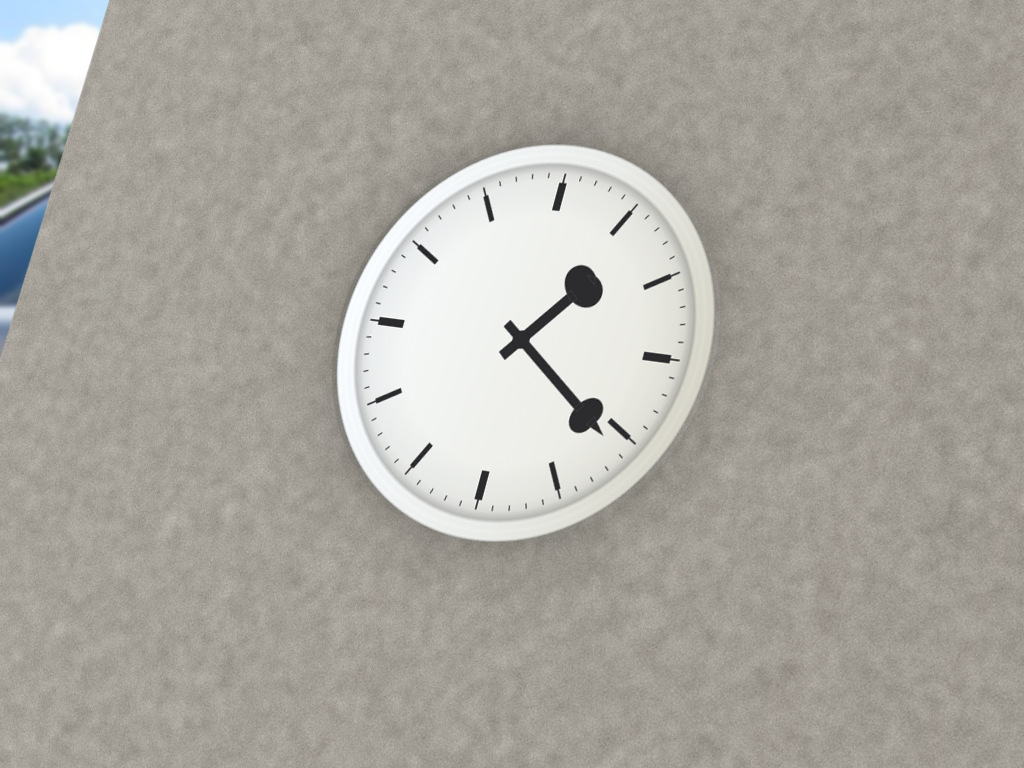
1:21
